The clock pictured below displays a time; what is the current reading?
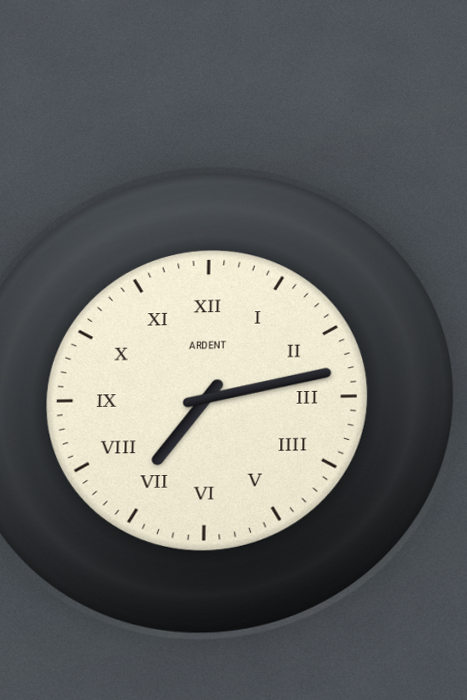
7:13
